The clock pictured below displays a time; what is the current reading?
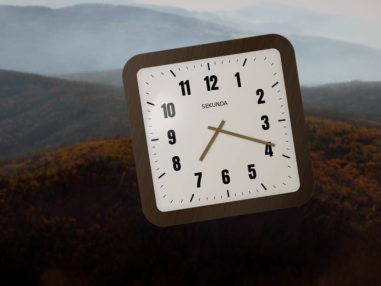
7:19
